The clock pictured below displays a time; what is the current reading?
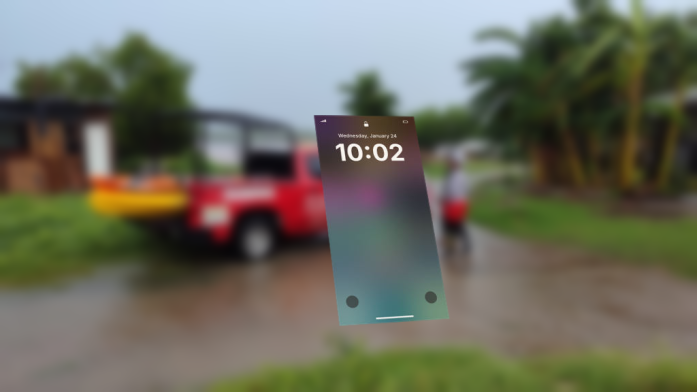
10:02
